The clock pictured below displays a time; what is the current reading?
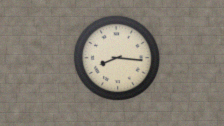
8:16
